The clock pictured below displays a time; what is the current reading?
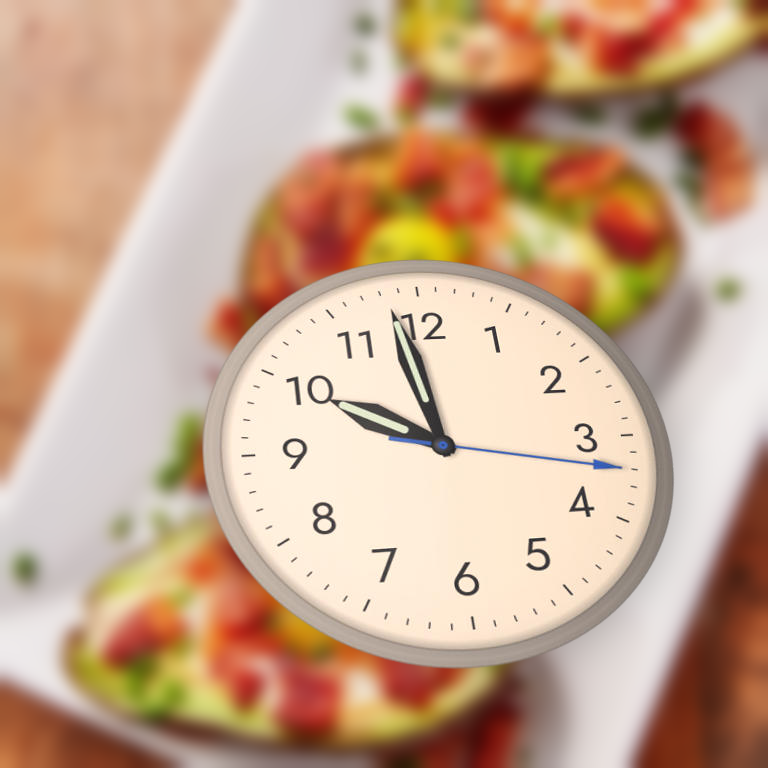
9:58:17
